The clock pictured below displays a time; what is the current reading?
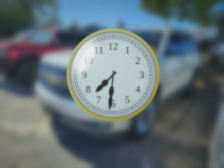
7:31
